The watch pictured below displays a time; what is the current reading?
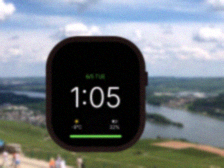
1:05
